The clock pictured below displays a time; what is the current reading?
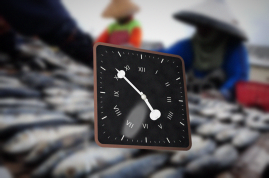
4:52
